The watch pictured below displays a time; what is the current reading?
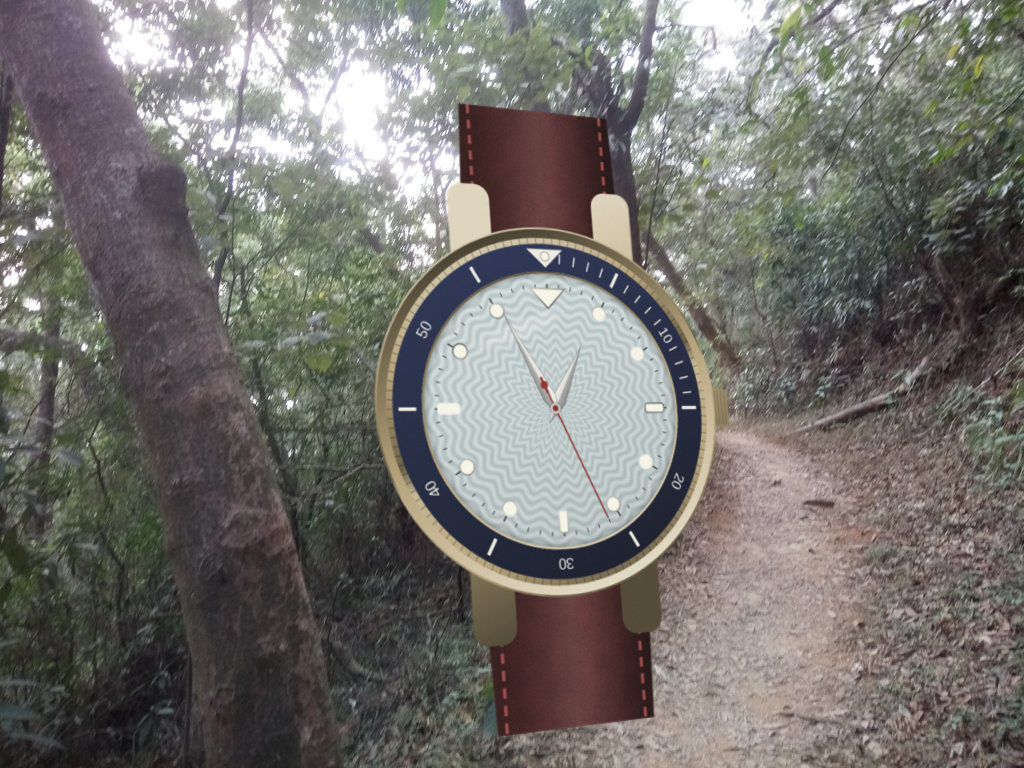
12:55:26
